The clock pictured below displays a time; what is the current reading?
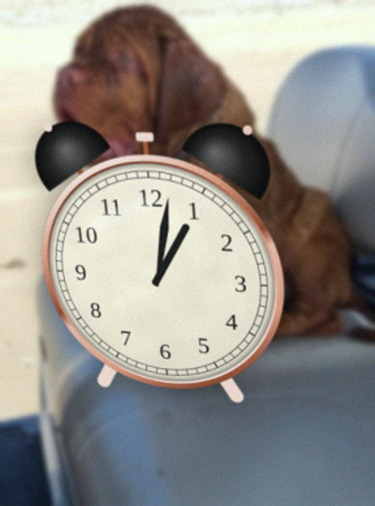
1:02
